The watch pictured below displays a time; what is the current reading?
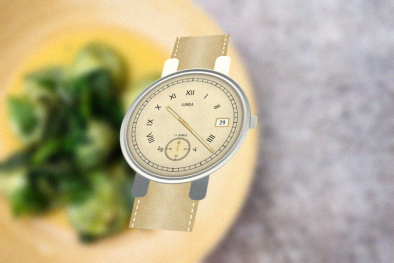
10:22
